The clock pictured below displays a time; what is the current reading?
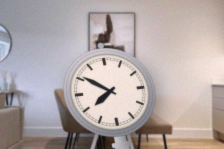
7:51
